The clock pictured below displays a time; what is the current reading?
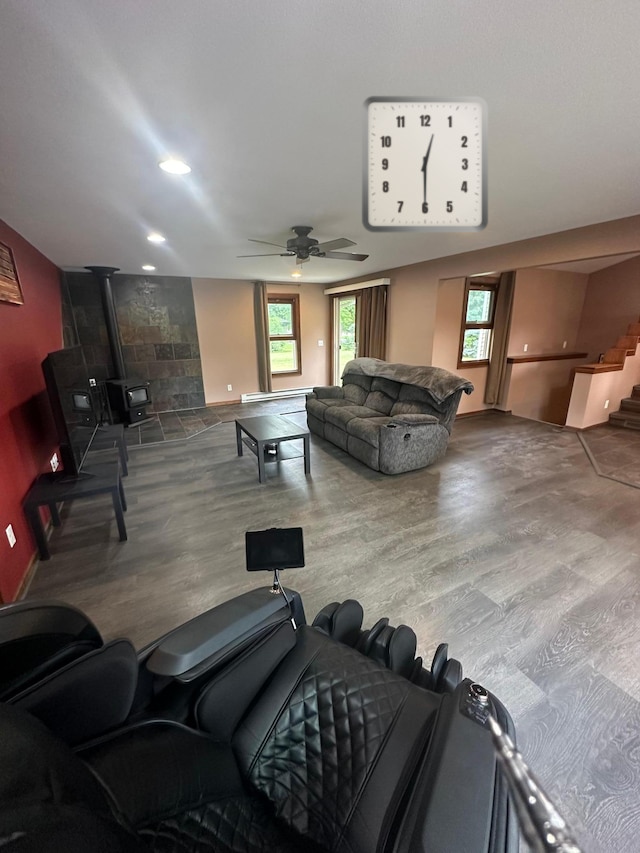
12:30
